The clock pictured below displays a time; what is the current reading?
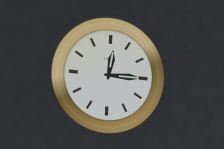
12:15
